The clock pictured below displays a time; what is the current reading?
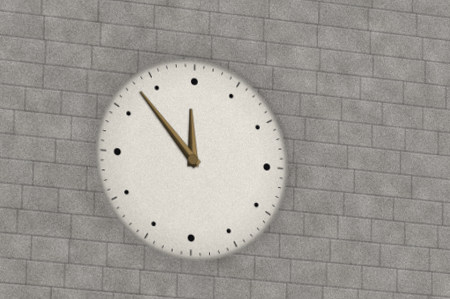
11:53
